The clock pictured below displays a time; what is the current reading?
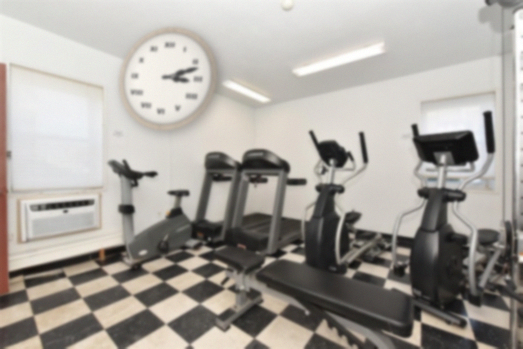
3:12
